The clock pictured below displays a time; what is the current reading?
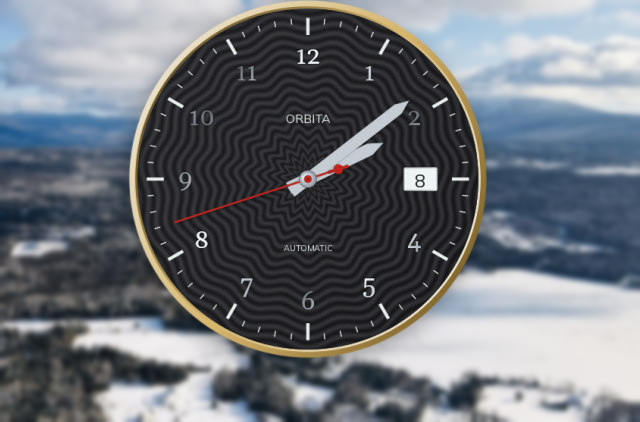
2:08:42
